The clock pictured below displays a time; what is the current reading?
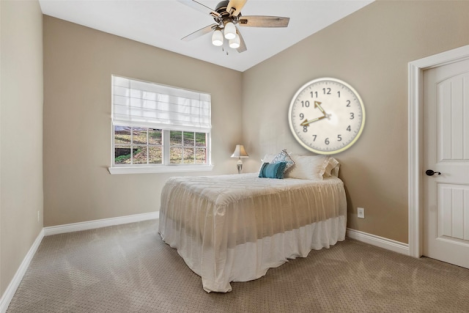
10:42
